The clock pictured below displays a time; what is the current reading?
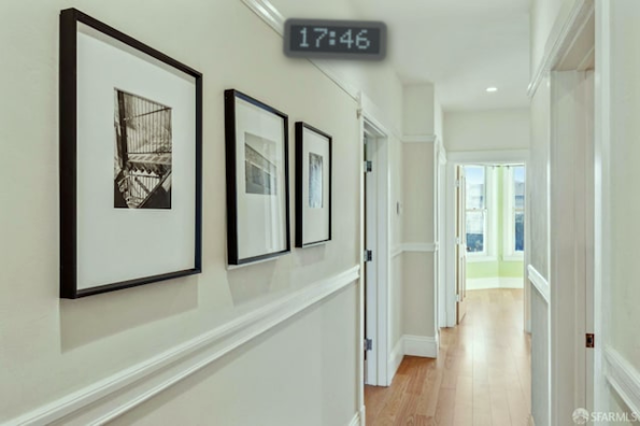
17:46
